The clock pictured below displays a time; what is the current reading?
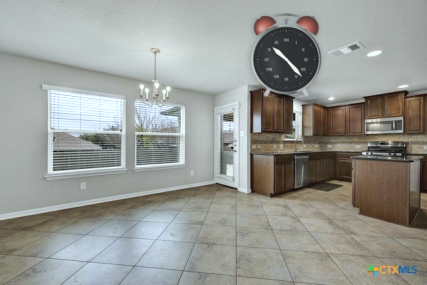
10:23
